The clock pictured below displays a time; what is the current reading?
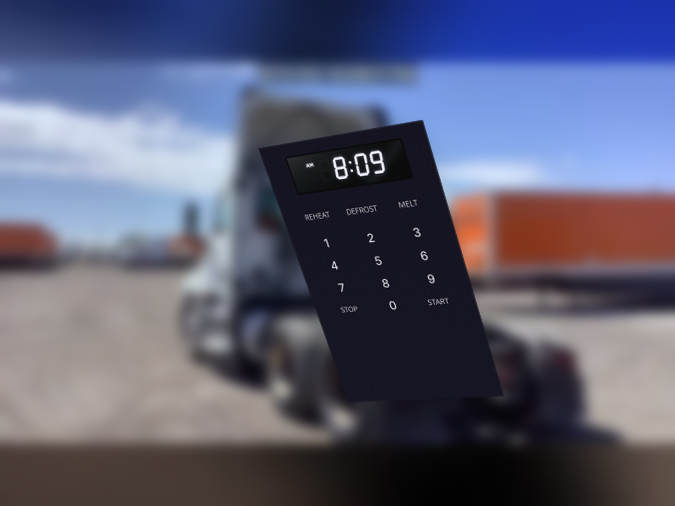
8:09
